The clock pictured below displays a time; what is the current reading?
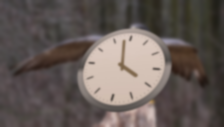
3:58
